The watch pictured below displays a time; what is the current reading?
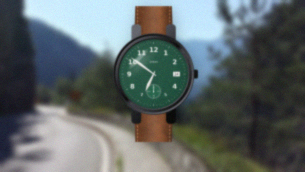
6:51
